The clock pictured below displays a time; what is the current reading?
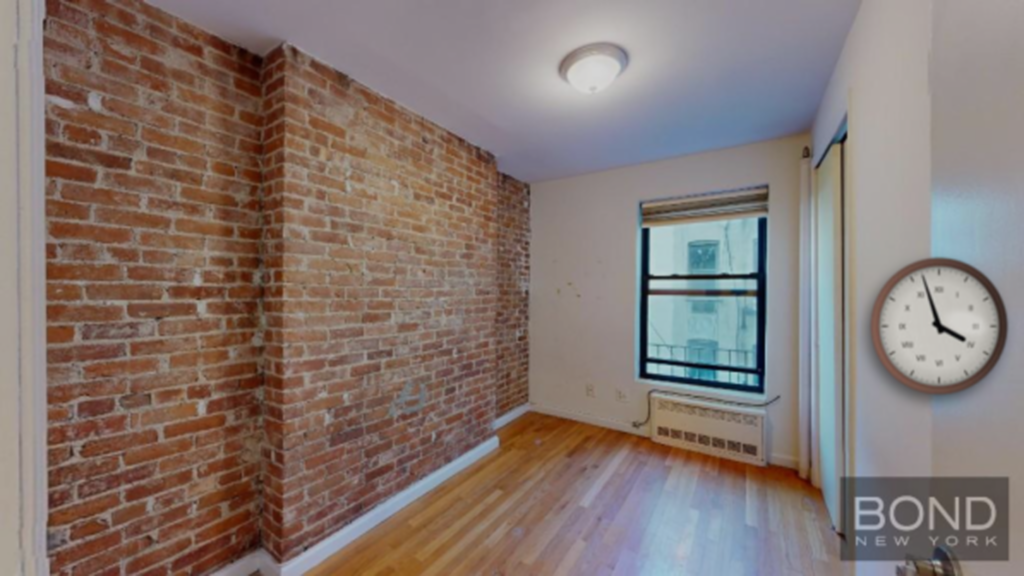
3:57
